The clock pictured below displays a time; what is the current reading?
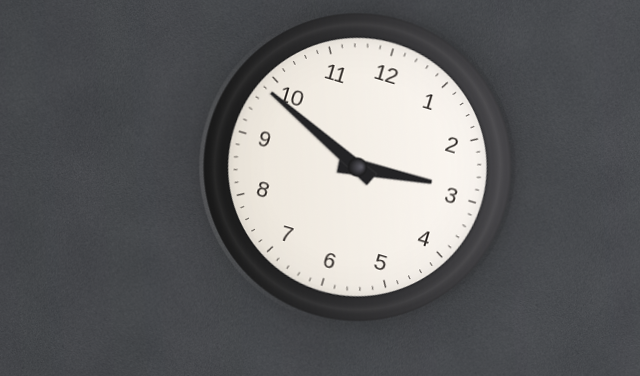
2:49
